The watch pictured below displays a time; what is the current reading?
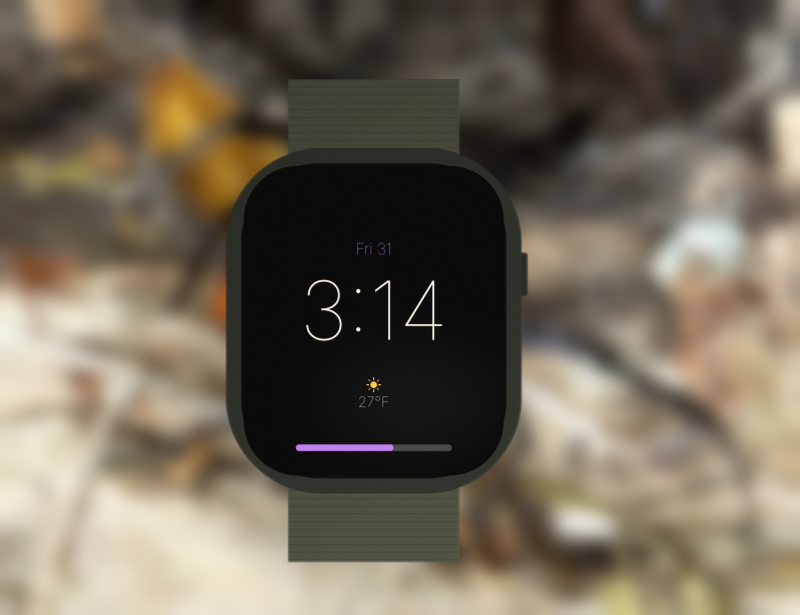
3:14
